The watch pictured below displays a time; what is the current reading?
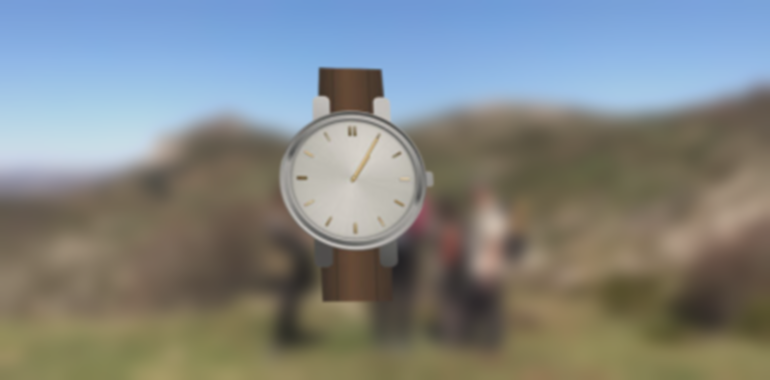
1:05
